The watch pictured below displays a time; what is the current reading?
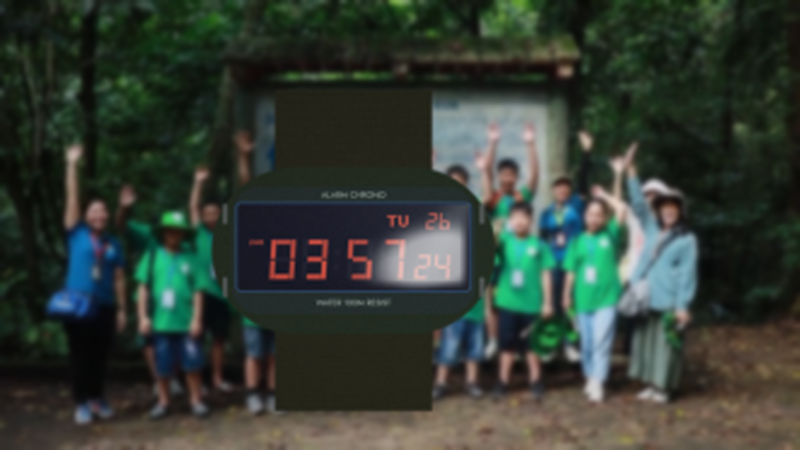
3:57:24
